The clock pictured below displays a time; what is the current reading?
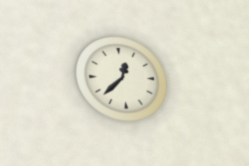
12:38
